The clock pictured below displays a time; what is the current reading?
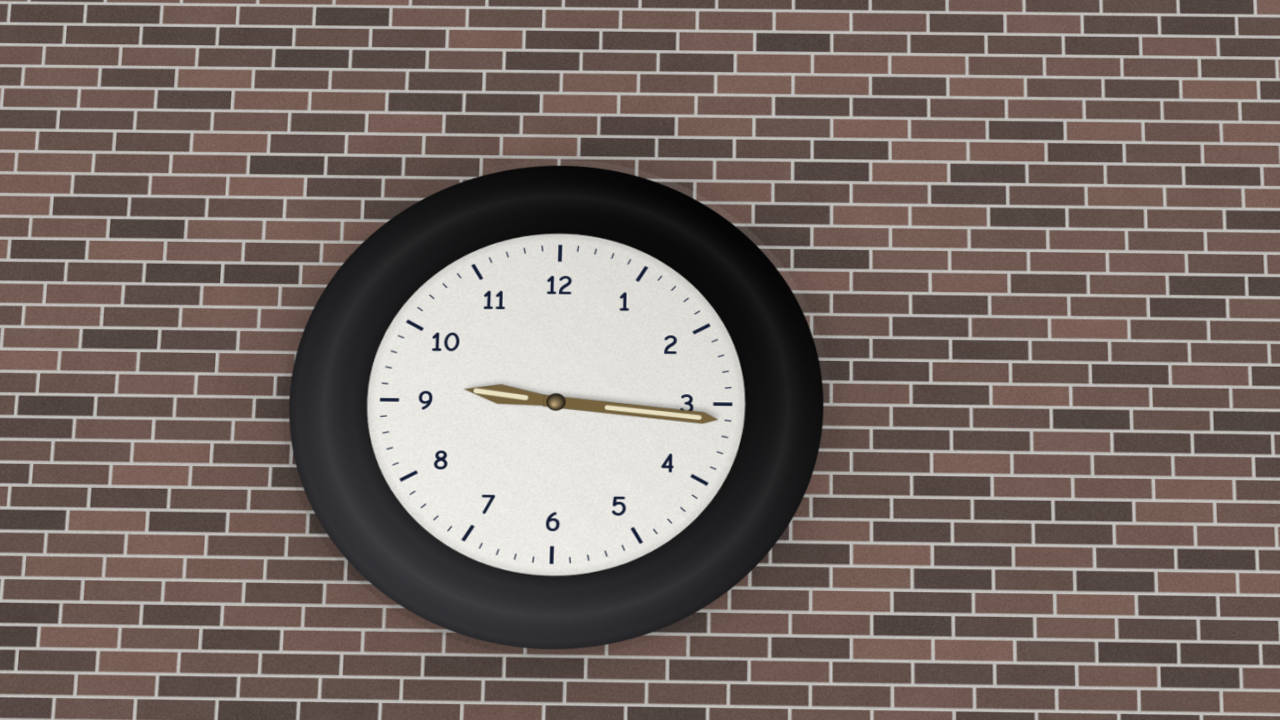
9:16
